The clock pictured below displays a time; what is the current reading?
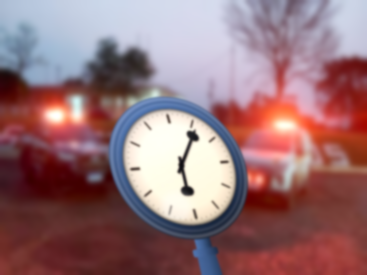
6:06
